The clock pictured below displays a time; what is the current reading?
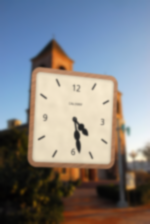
4:28
